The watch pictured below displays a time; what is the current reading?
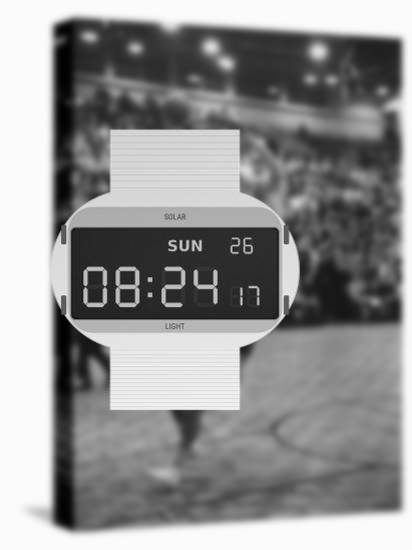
8:24:17
